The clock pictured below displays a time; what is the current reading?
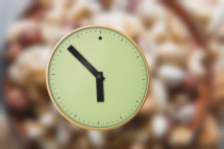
5:52
